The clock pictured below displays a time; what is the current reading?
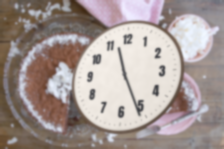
11:26
